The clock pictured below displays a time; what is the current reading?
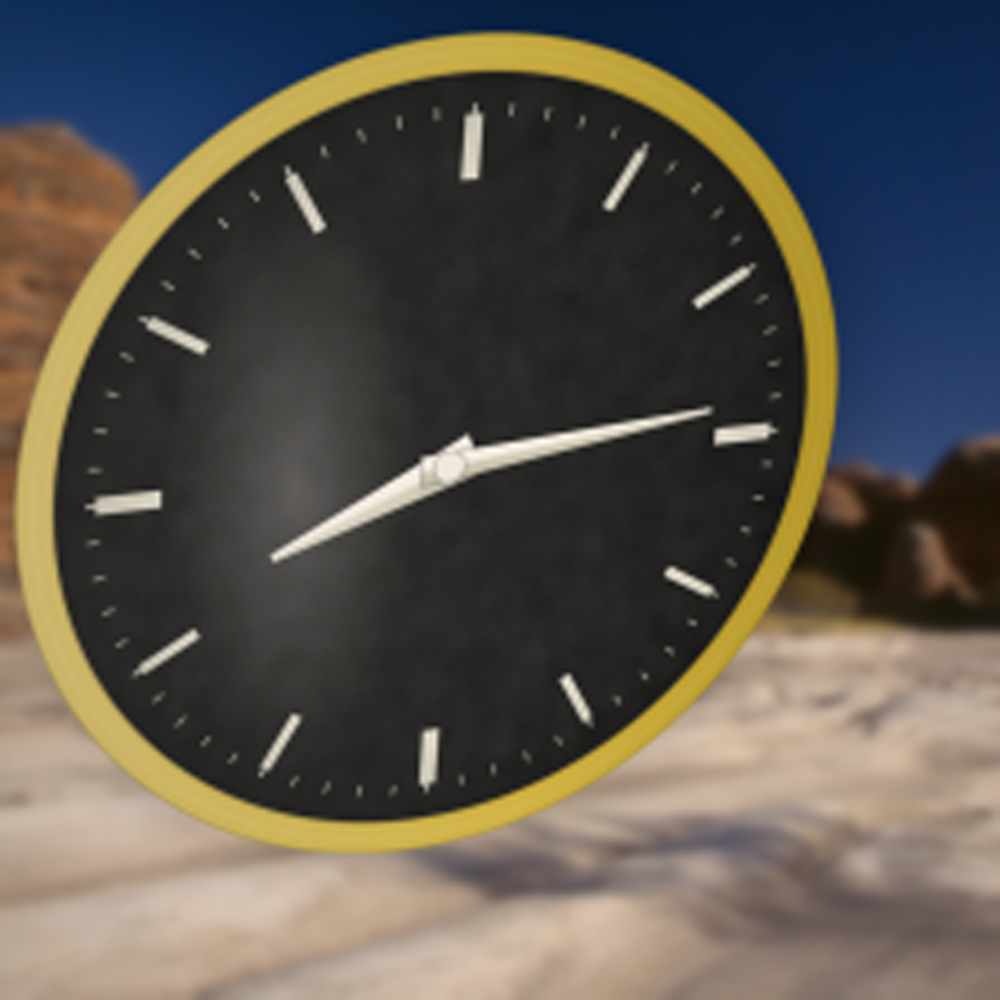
8:14
